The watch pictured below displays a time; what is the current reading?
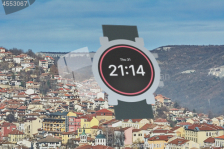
21:14
